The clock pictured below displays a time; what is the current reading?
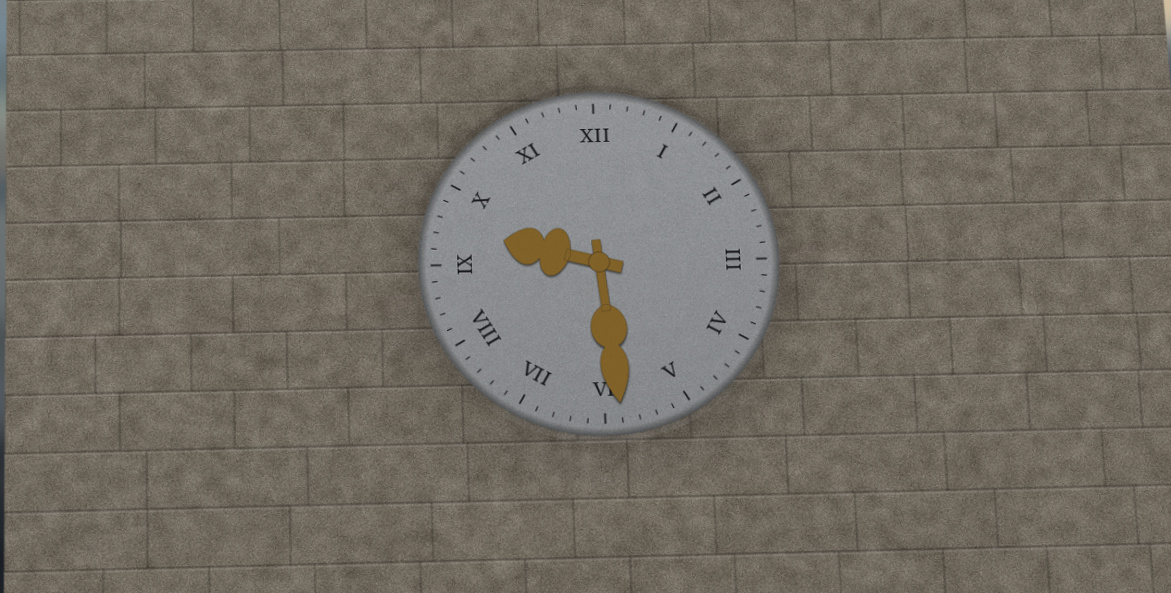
9:29
